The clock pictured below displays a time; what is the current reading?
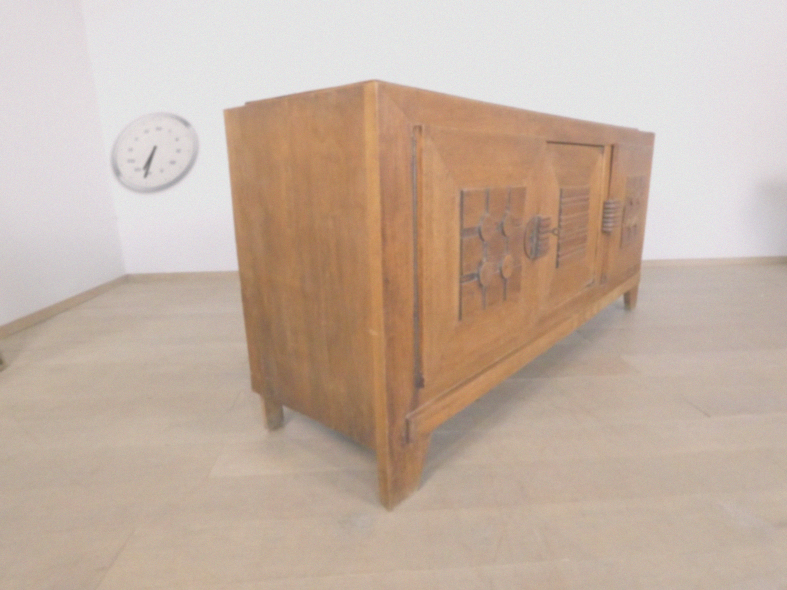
6:31
